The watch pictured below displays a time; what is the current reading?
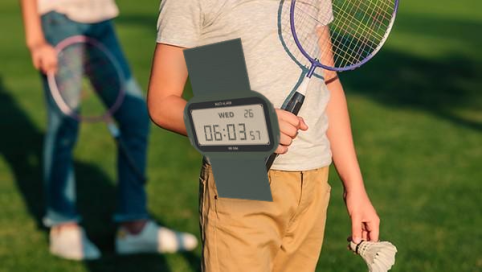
6:03:57
